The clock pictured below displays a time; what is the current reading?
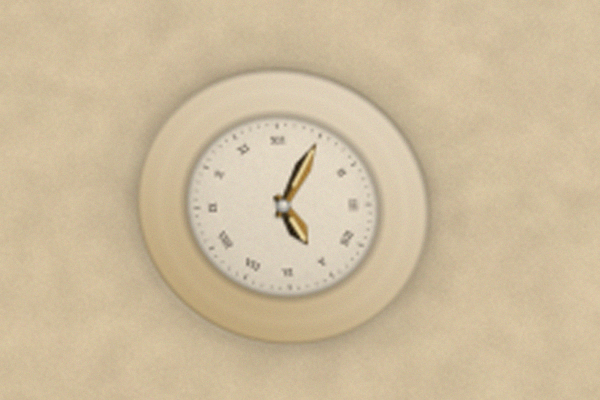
5:05
